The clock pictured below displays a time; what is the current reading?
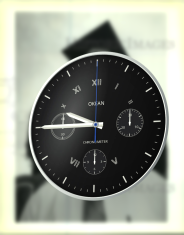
9:45
